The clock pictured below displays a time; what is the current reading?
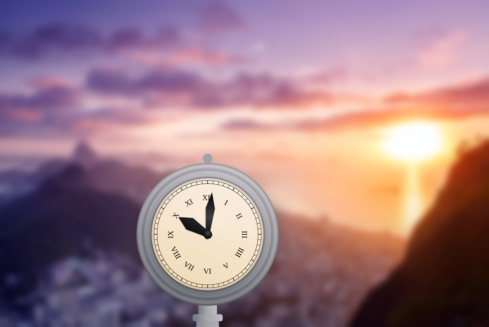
10:01
